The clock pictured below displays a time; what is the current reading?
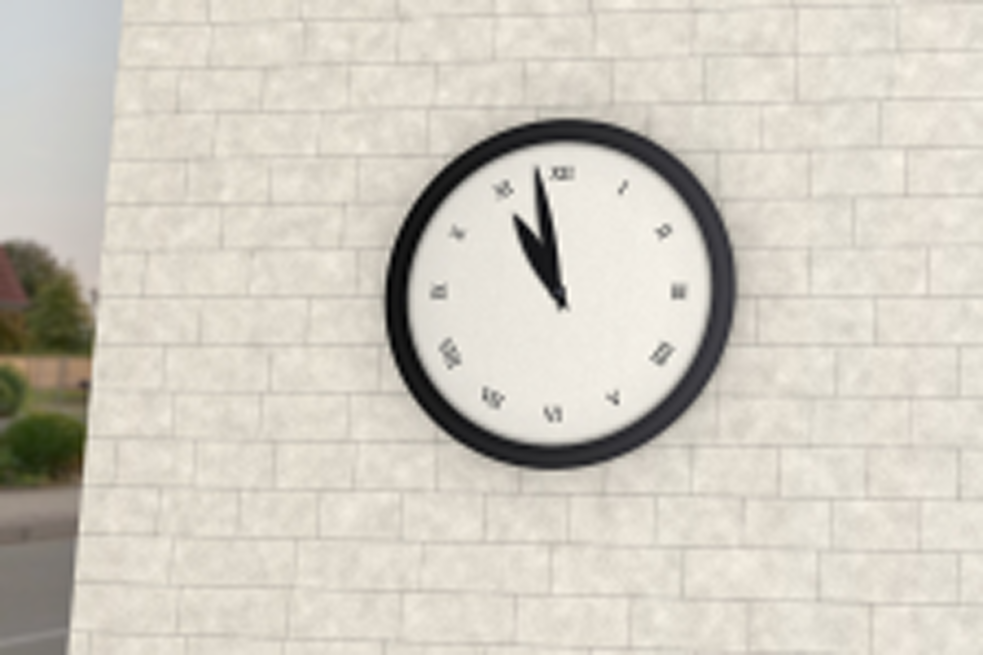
10:58
